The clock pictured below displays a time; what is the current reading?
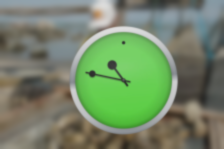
10:47
